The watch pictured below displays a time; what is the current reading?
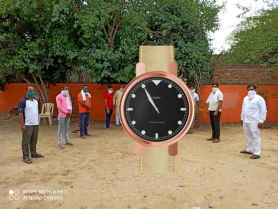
10:55
